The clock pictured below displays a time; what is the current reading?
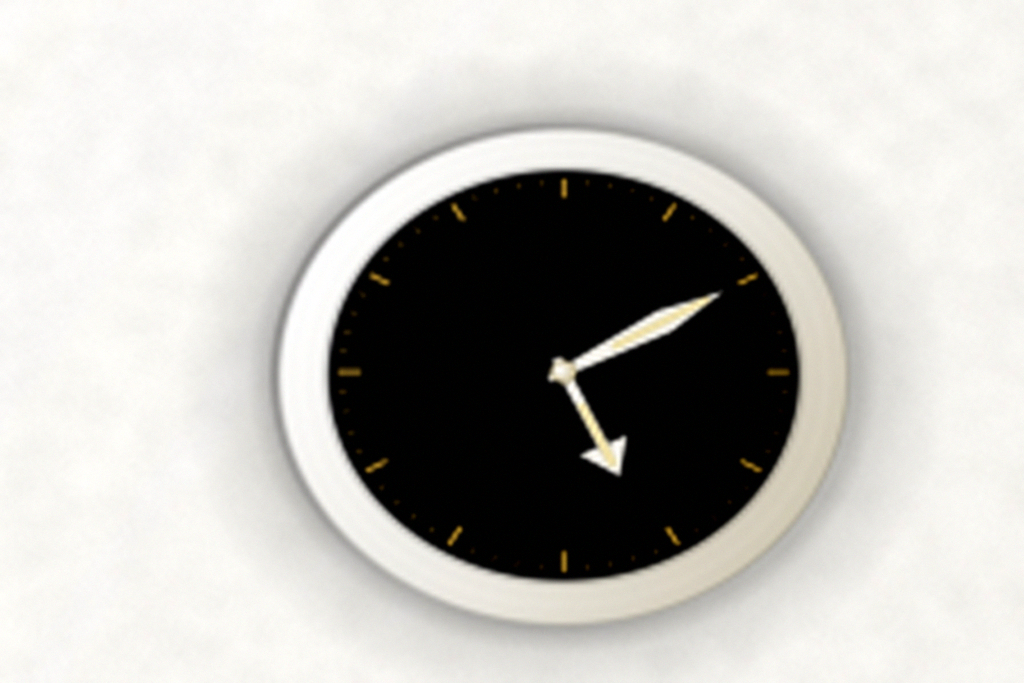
5:10
